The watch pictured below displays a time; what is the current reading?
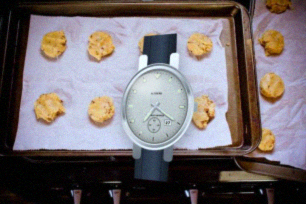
7:20
